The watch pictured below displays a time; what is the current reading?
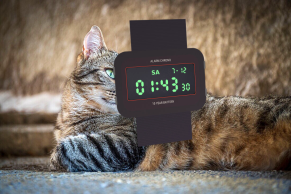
1:43:30
